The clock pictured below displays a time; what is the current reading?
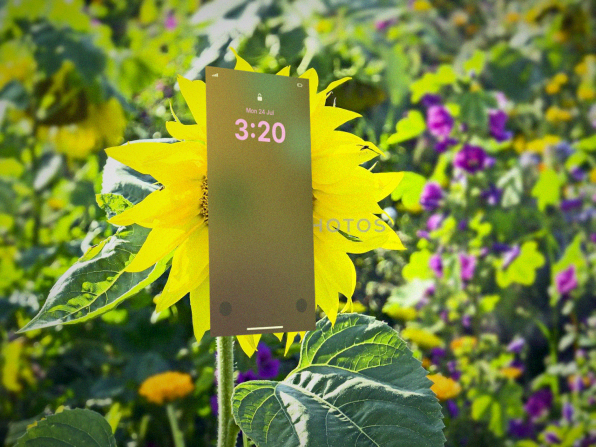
3:20
